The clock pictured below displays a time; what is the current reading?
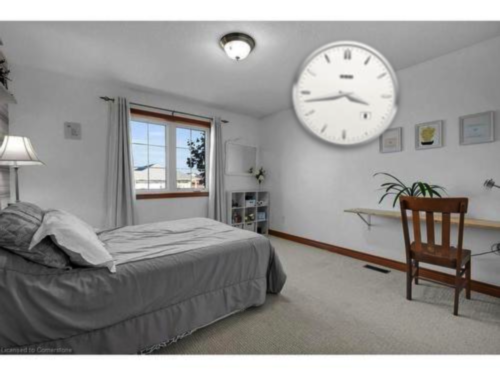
3:43
